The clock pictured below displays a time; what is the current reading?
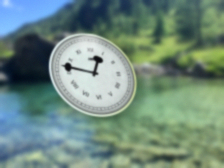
12:47
